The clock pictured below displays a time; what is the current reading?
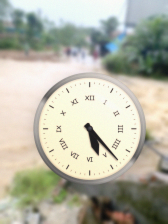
5:23
